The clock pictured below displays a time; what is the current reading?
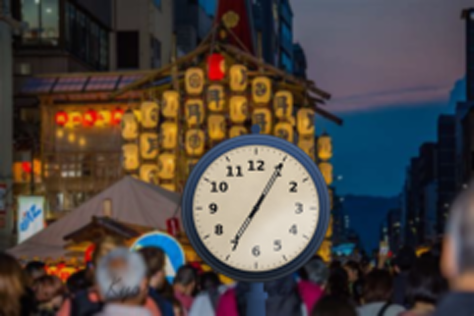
7:05
